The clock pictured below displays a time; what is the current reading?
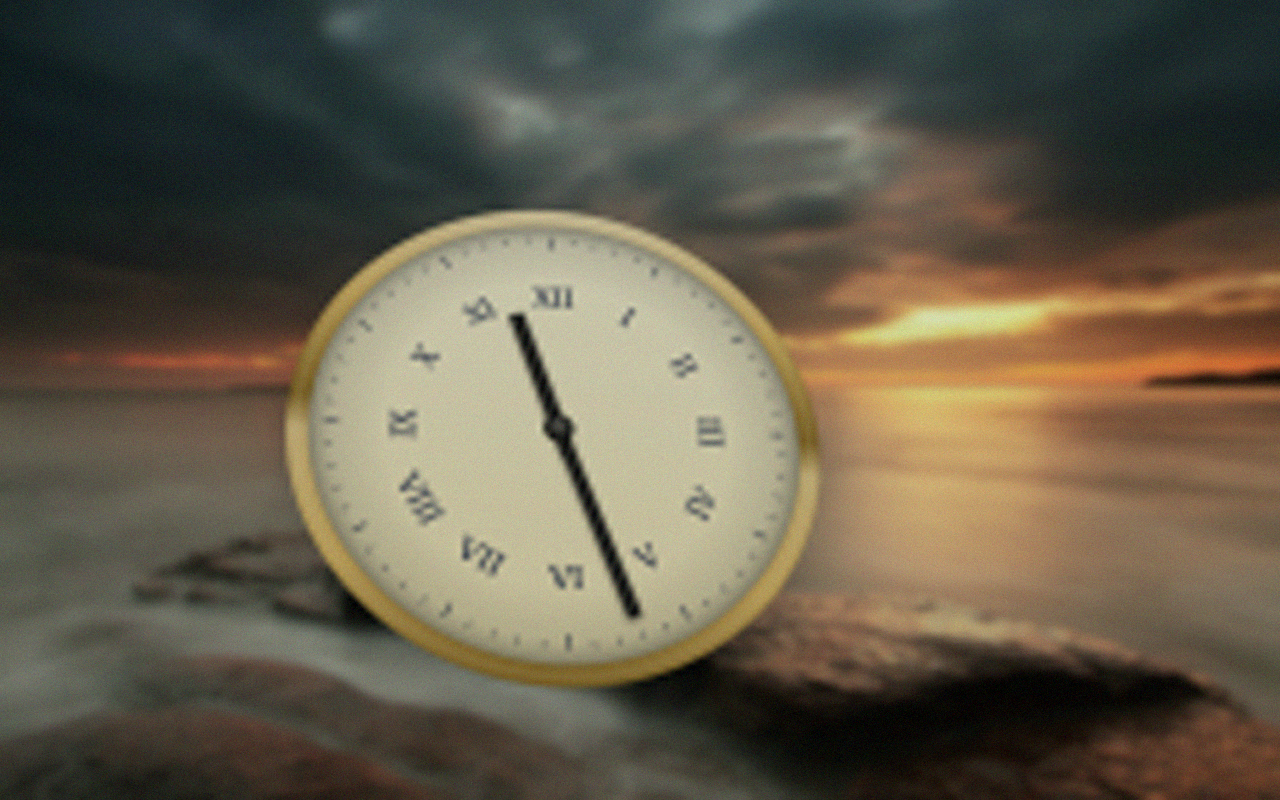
11:27
